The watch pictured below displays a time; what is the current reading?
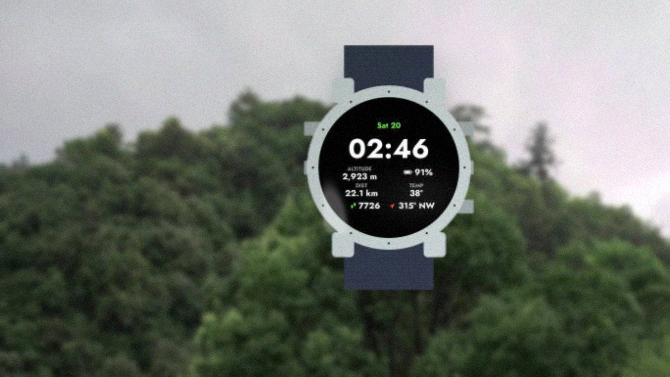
2:46
